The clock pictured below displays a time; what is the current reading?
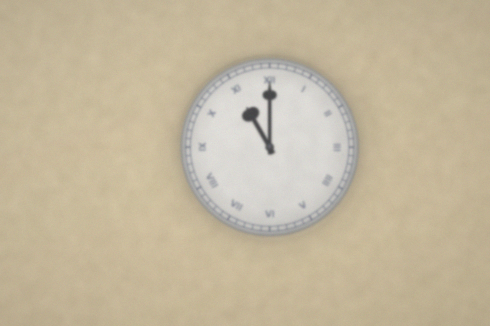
11:00
